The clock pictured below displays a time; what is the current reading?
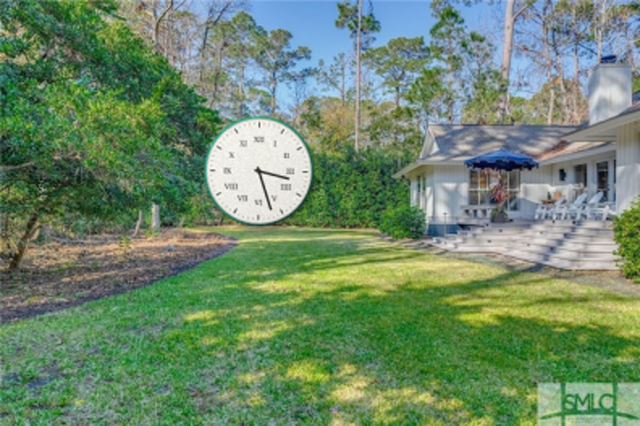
3:27
